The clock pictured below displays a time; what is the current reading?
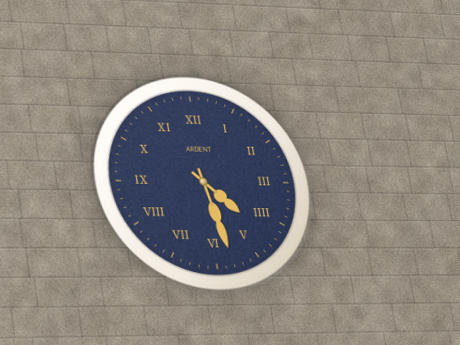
4:28
